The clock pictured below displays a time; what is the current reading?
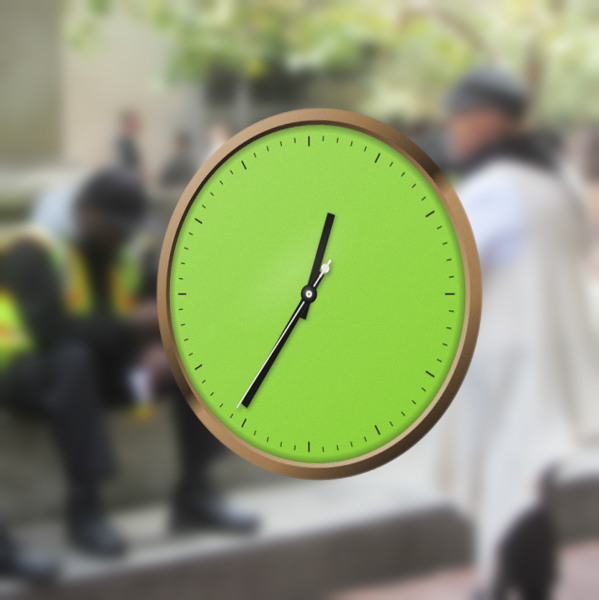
12:35:36
